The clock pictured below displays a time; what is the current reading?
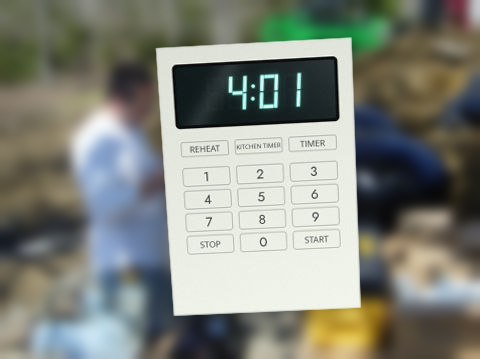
4:01
